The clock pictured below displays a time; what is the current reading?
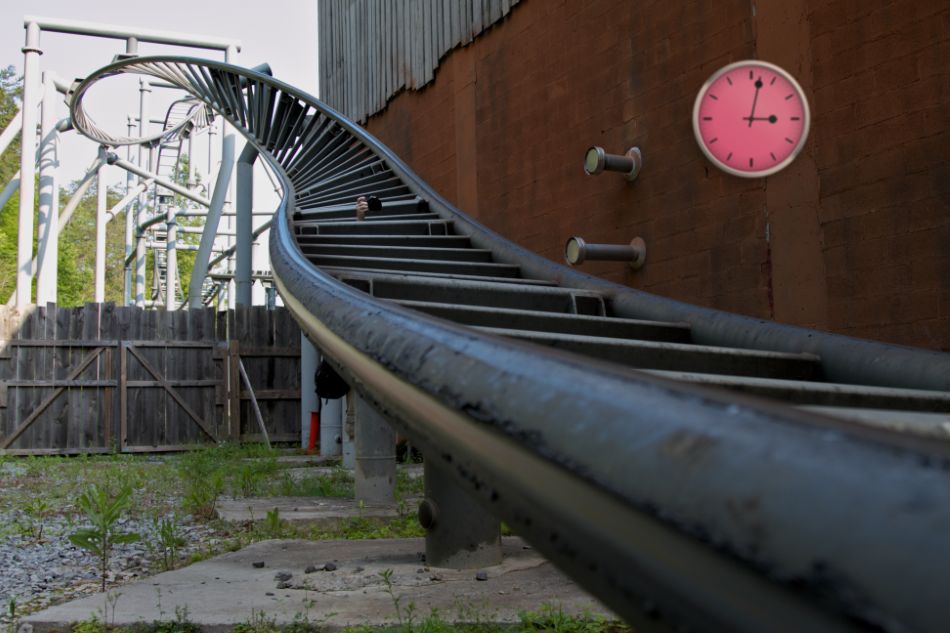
3:02
